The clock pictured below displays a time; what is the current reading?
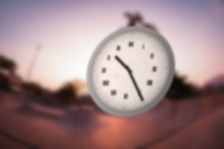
10:25
